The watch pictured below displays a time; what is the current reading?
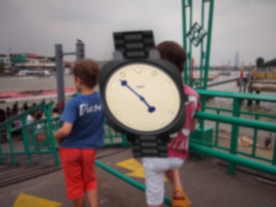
4:53
